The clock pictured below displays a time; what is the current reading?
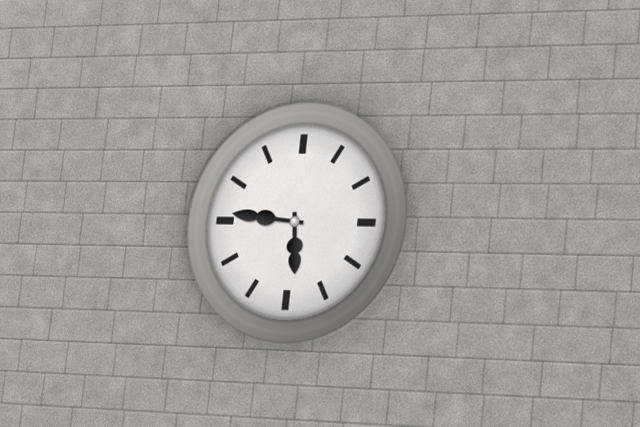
5:46
